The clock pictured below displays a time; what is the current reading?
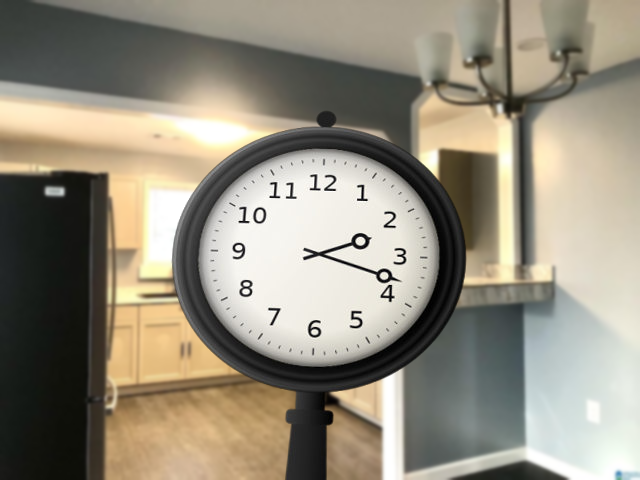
2:18
